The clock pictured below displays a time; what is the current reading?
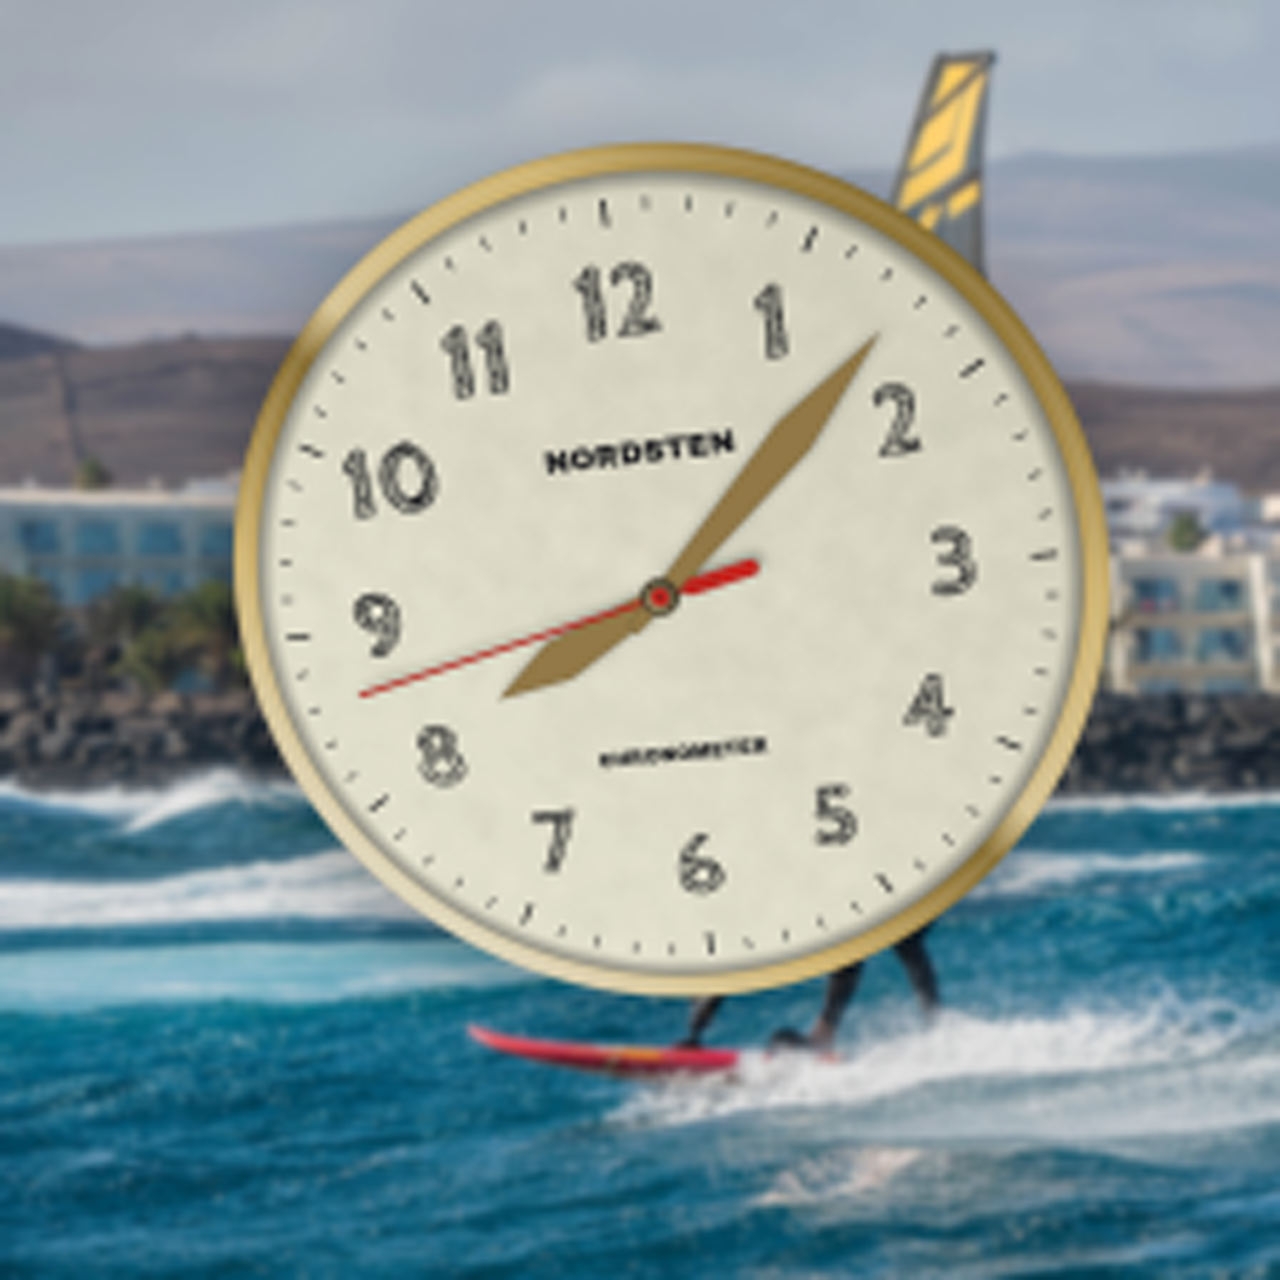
8:07:43
